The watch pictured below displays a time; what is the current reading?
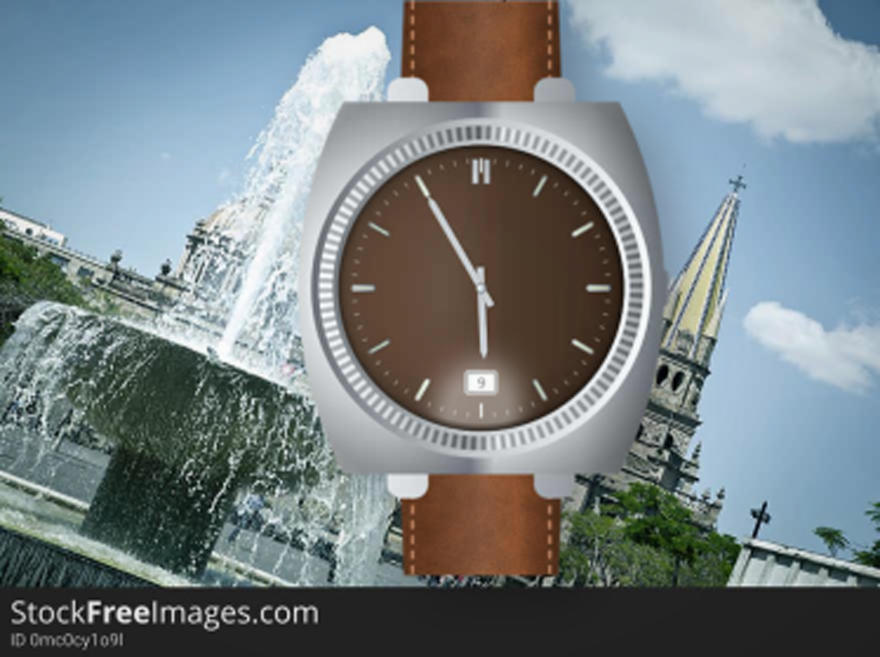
5:55
